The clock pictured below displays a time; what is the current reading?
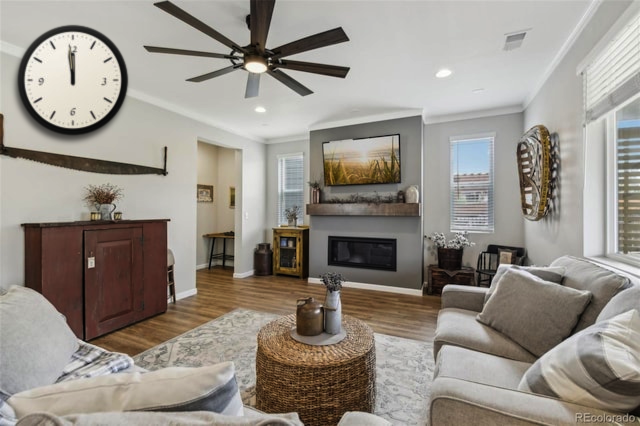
11:59
